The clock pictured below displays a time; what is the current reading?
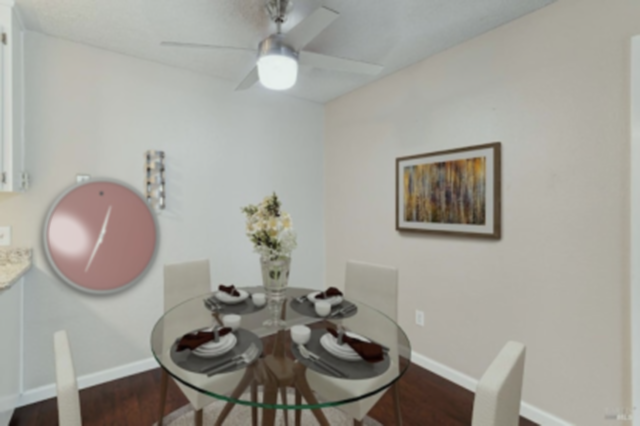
12:34
